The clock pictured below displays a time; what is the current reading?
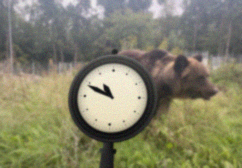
10:49
